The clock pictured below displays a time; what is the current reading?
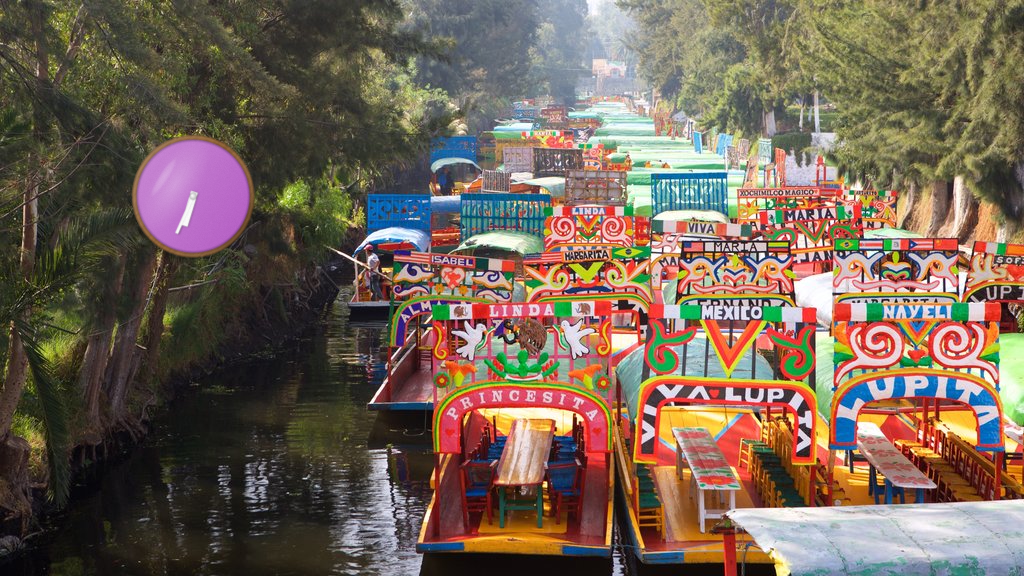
6:34
